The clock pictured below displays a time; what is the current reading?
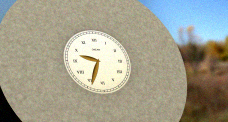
9:34
